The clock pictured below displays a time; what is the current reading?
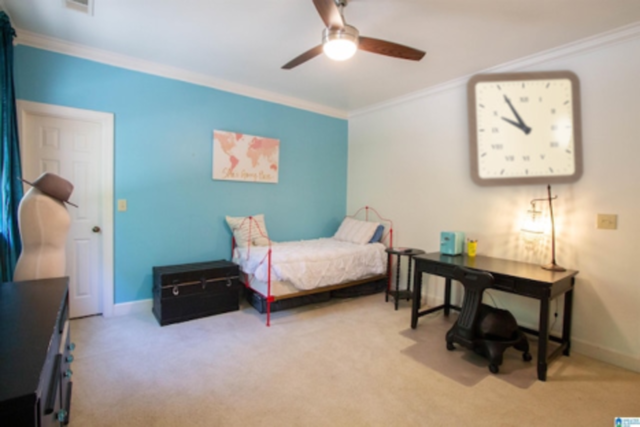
9:55
